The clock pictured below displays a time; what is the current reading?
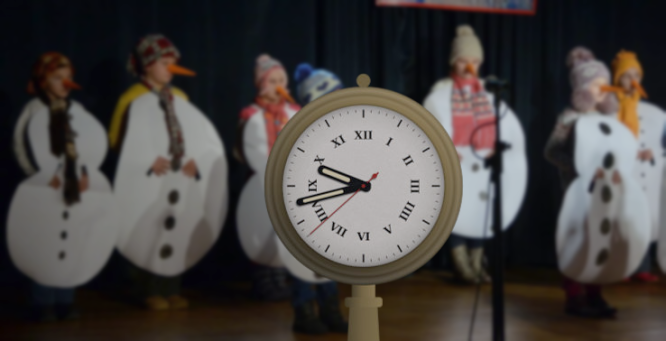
9:42:38
